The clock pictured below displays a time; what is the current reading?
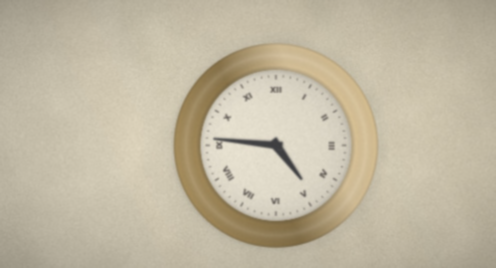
4:46
